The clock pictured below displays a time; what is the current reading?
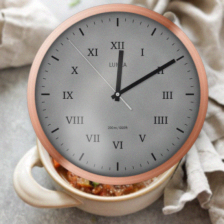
12:09:53
